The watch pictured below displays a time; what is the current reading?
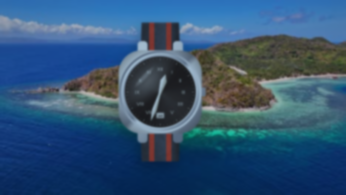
12:33
